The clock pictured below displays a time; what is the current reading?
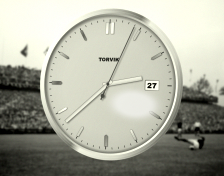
2:38:04
